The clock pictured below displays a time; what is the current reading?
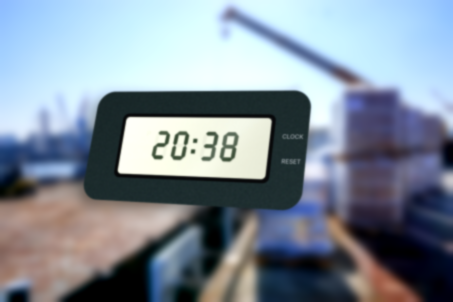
20:38
